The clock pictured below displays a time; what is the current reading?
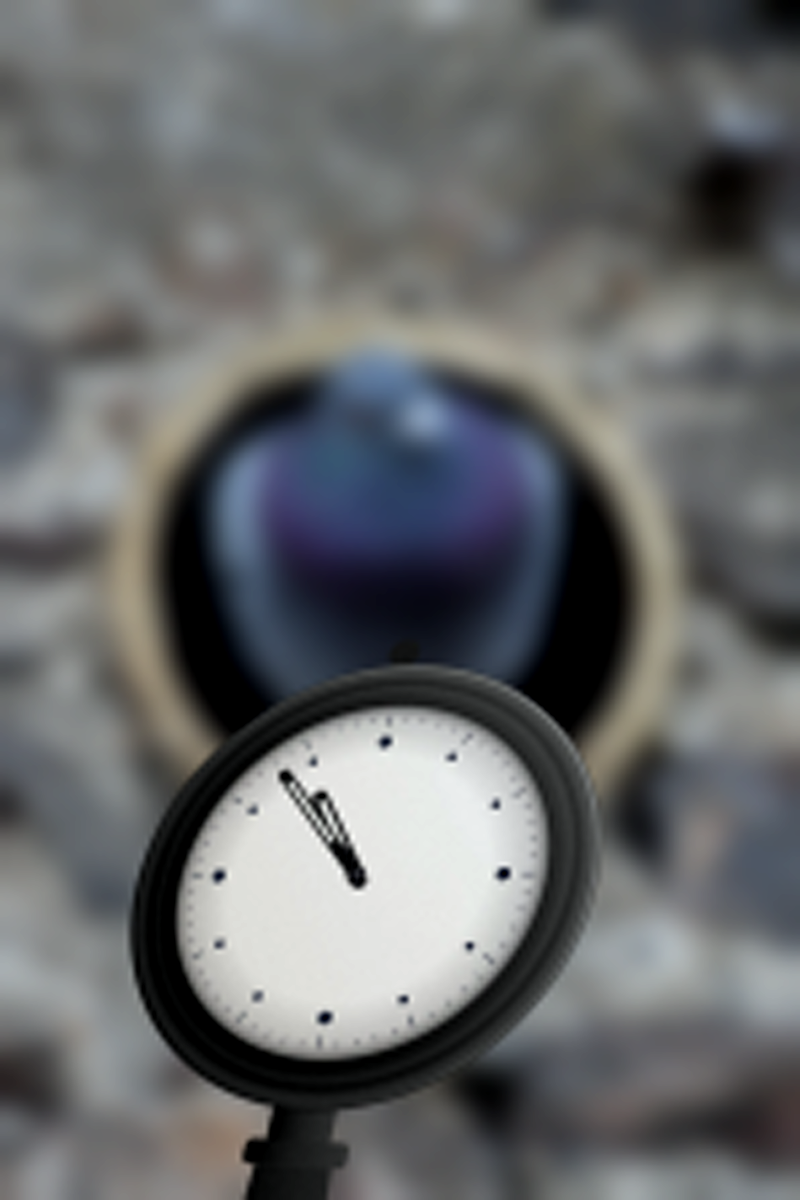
10:53
